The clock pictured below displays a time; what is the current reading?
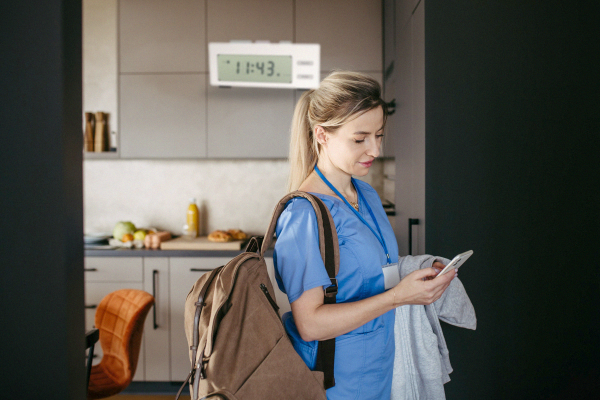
11:43
